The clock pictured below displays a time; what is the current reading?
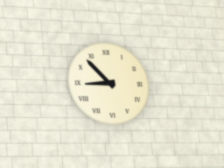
8:53
